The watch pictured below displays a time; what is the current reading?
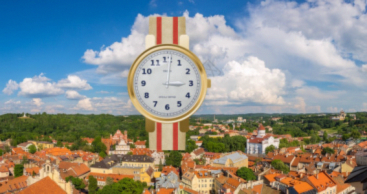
3:01
